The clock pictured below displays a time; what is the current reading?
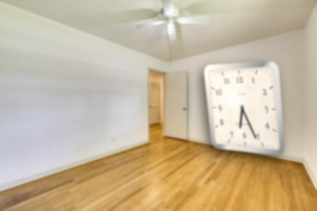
6:26
